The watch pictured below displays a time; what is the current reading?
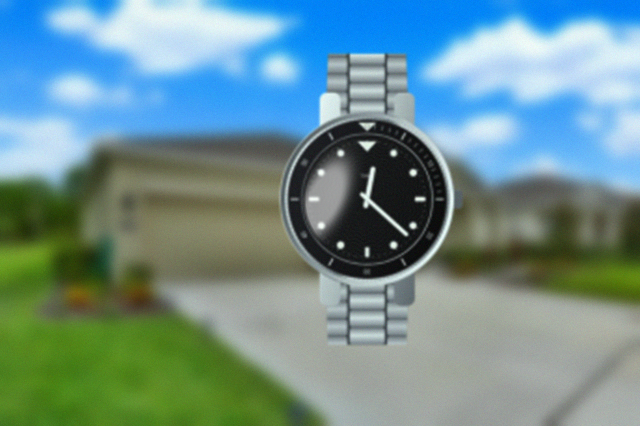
12:22
